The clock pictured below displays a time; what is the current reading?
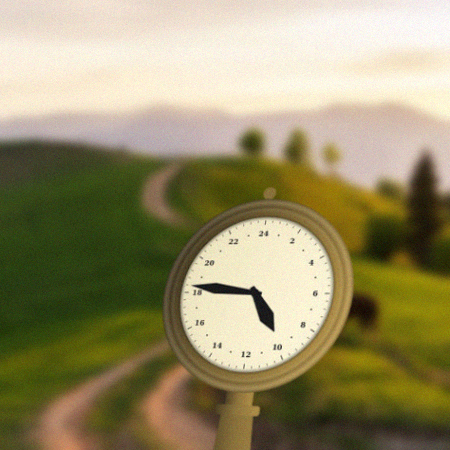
9:46
